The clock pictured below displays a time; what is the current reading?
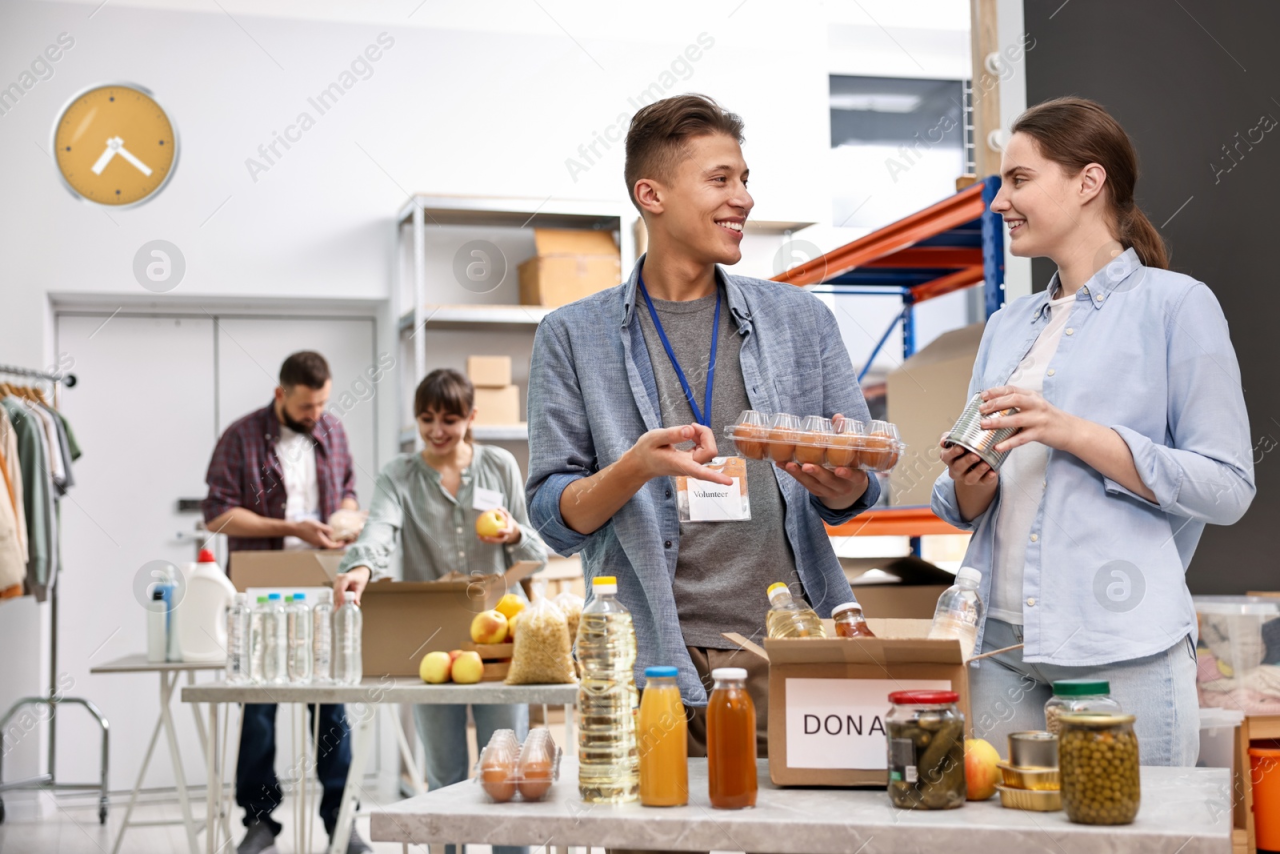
7:22
